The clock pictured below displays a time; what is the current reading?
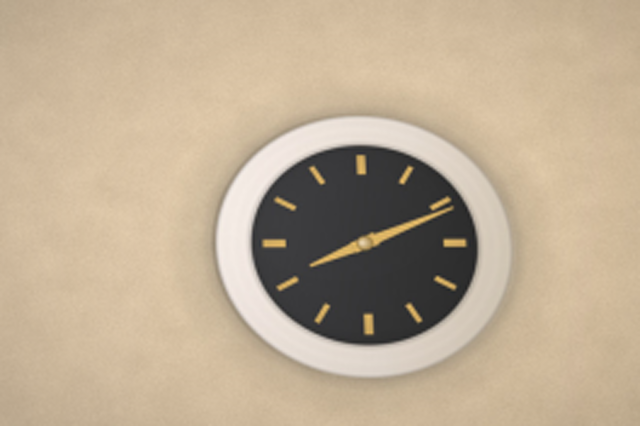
8:11
